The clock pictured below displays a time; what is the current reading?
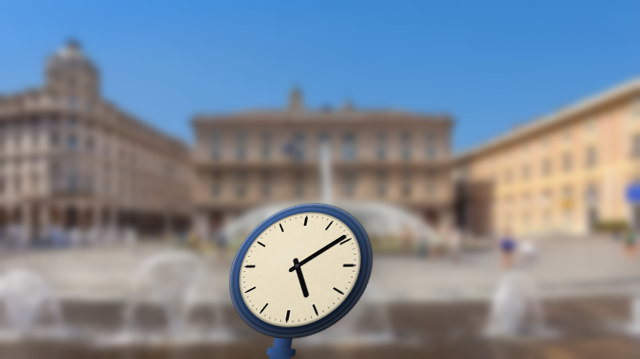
5:09
